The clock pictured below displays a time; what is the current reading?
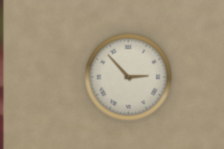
2:53
